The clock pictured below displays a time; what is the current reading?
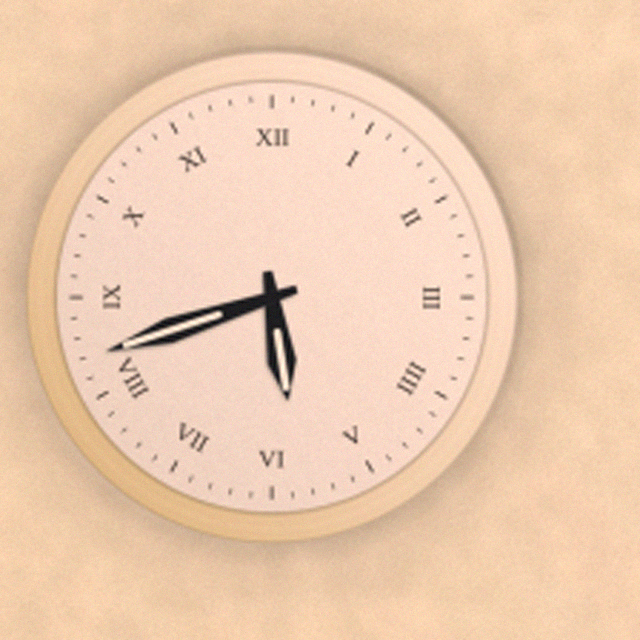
5:42
